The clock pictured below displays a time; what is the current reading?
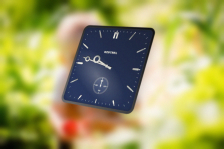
9:47
